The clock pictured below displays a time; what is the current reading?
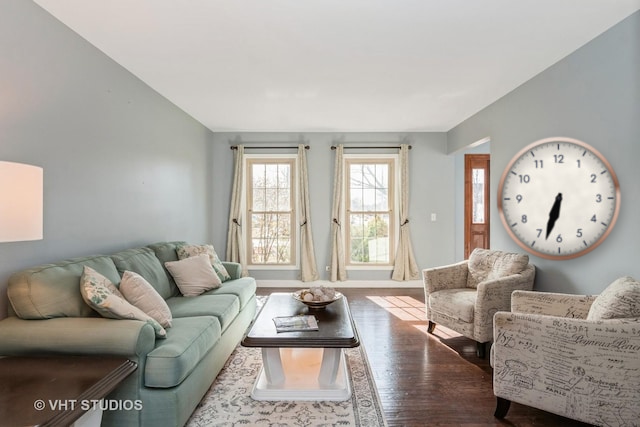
6:33
